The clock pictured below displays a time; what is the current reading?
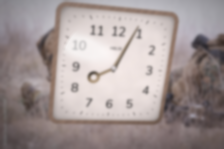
8:04
